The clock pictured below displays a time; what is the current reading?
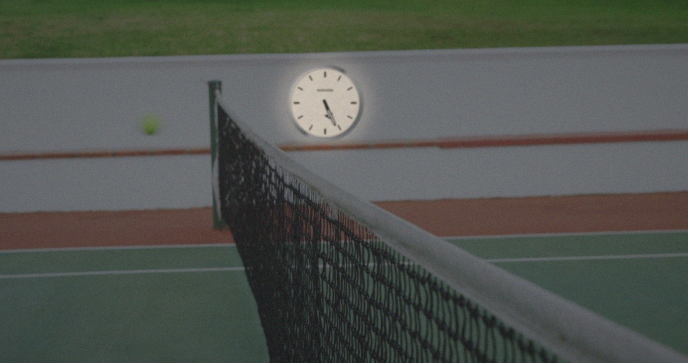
5:26
